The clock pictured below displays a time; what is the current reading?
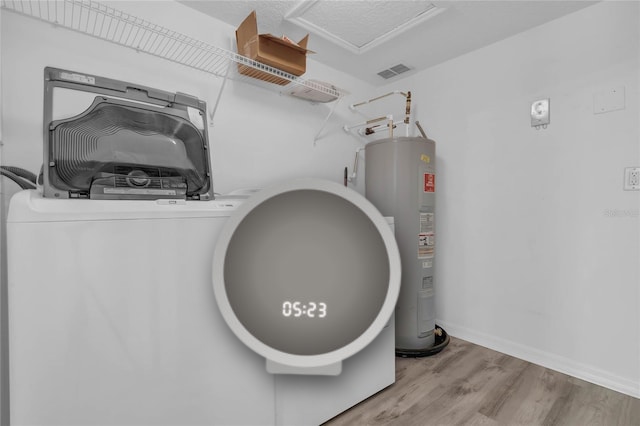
5:23
